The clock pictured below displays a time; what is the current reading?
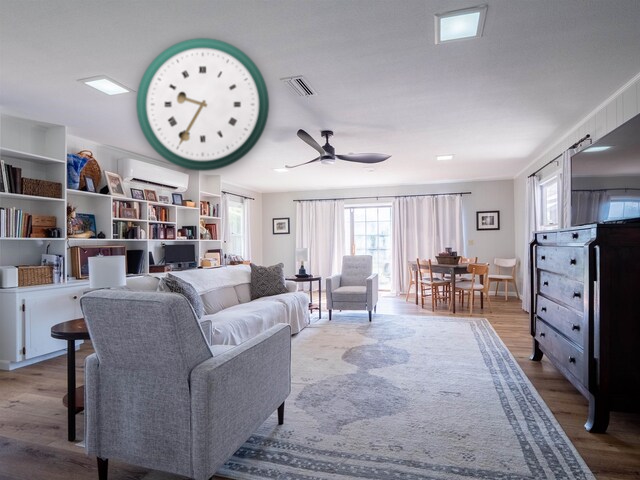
9:35
